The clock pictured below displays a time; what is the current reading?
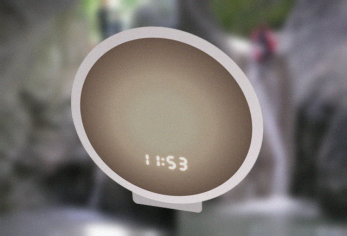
11:53
